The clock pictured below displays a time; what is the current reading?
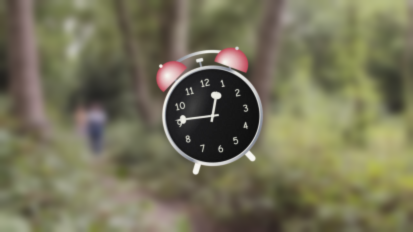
12:46
